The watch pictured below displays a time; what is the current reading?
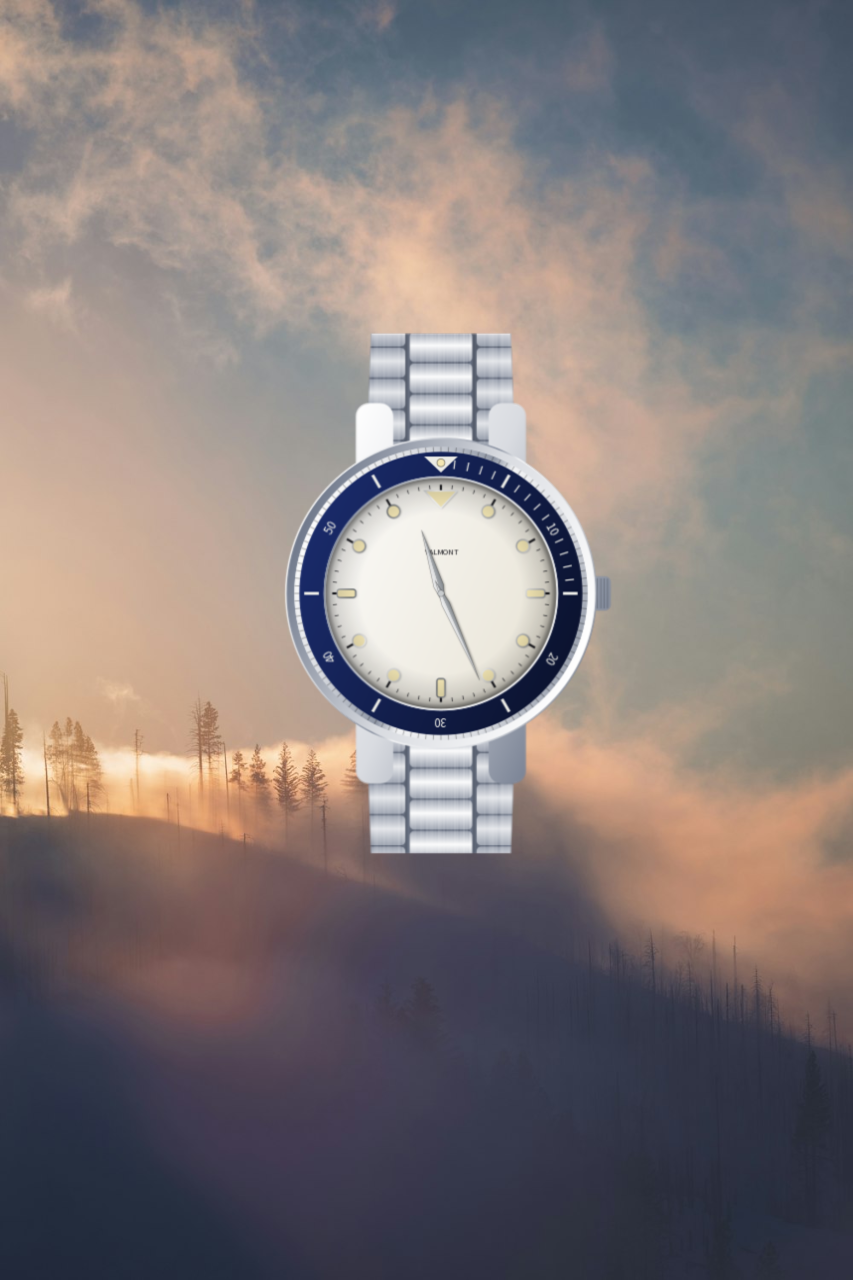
11:26
